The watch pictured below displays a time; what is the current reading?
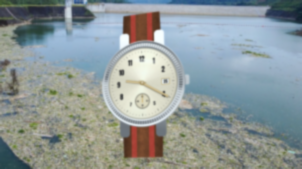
9:20
